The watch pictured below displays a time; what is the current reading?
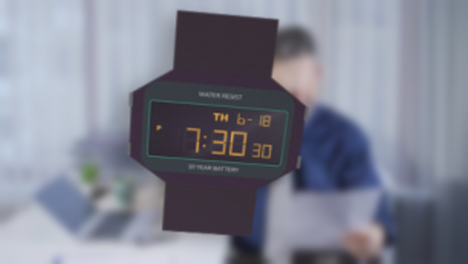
7:30:30
